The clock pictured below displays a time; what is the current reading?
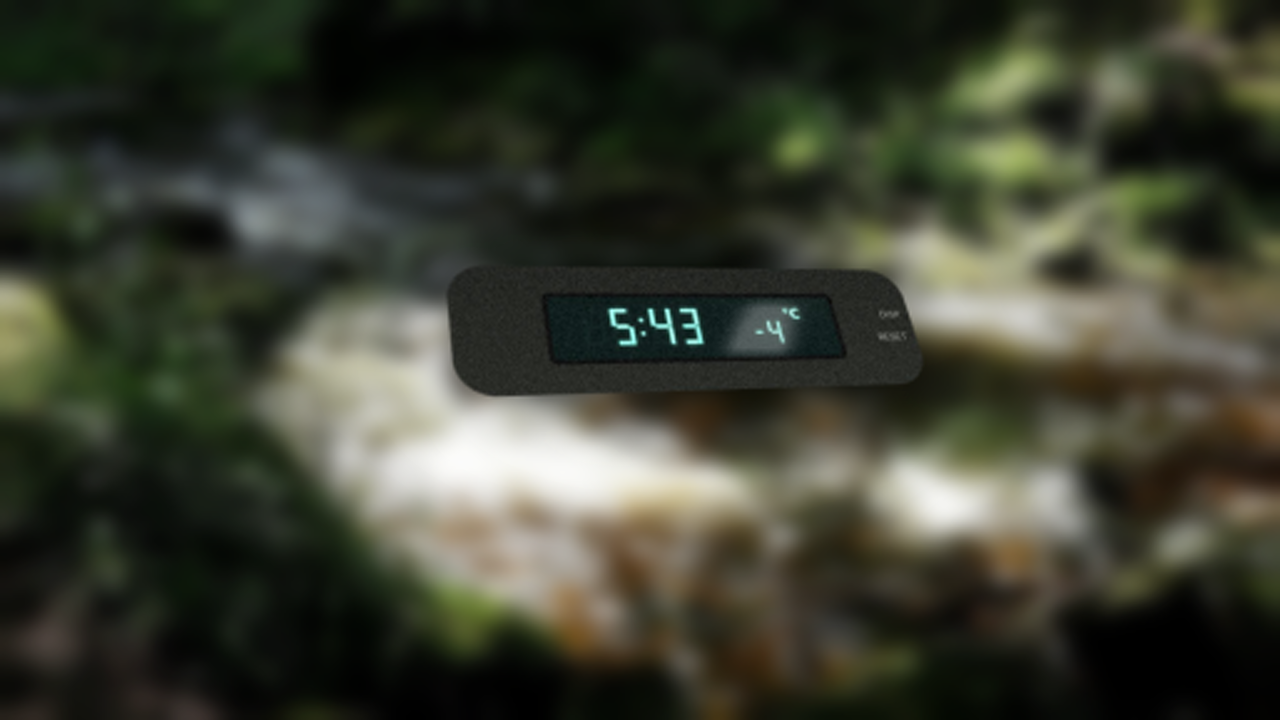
5:43
